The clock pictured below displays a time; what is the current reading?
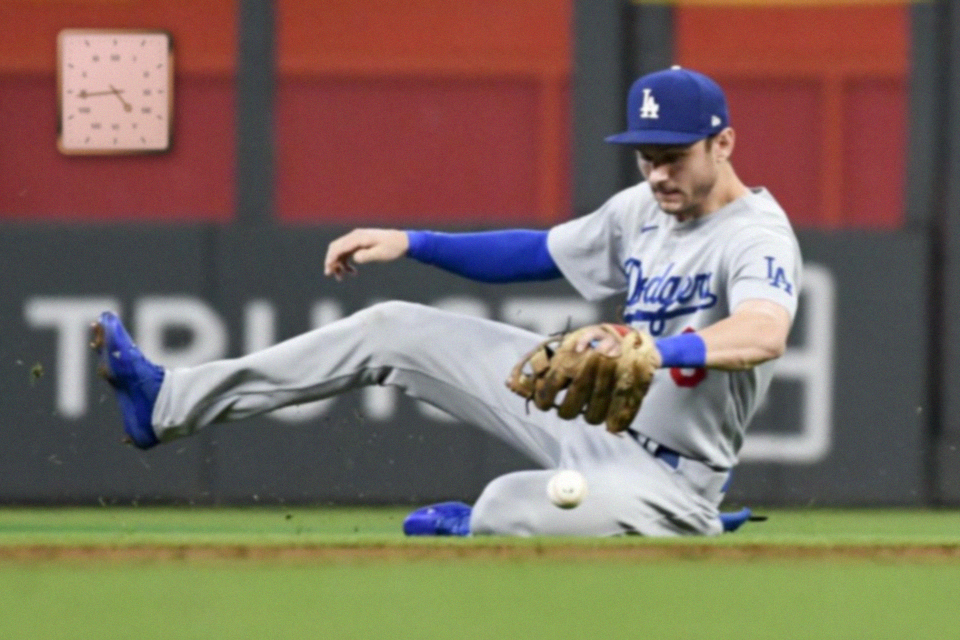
4:44
